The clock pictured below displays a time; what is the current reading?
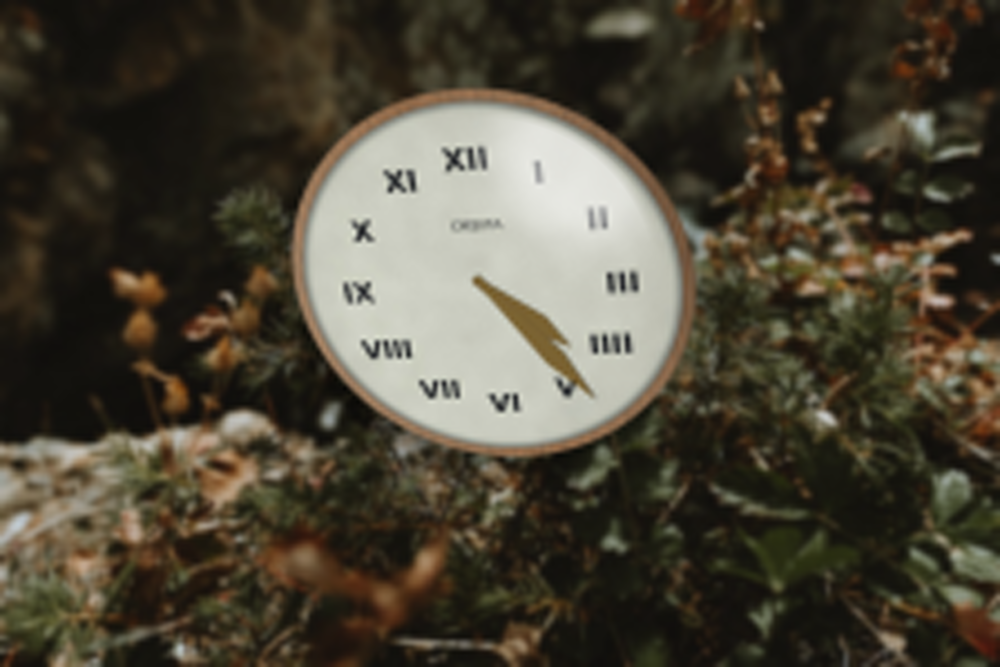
4:24
